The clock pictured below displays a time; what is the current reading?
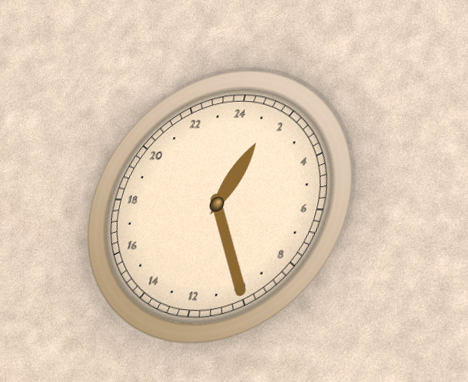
1:25
